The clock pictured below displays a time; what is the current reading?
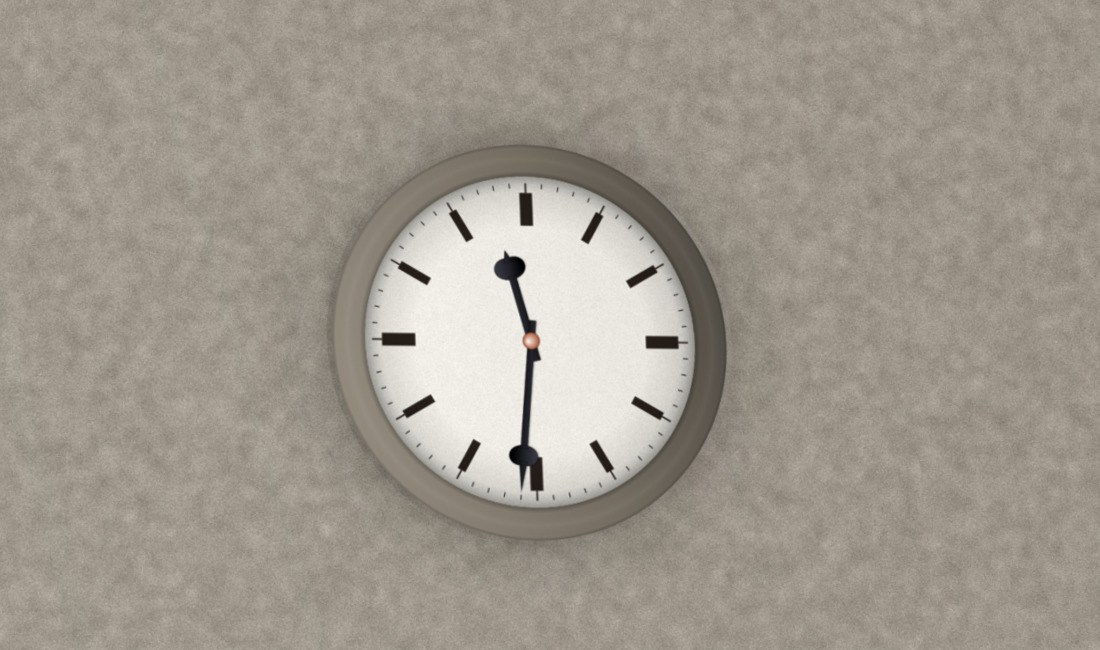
11:31
